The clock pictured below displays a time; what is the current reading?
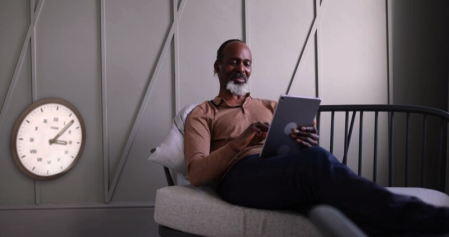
3:07
